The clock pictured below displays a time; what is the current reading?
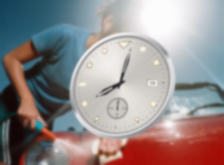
8:02
